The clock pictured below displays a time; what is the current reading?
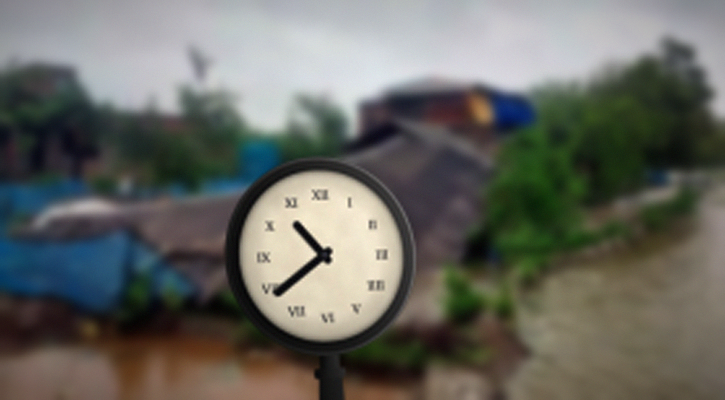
10:39
